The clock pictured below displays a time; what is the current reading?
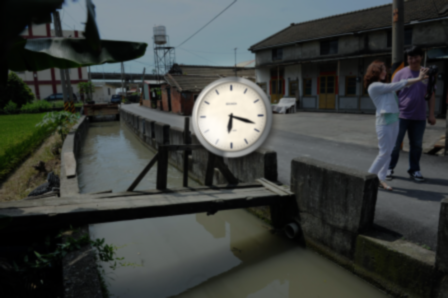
6:18
